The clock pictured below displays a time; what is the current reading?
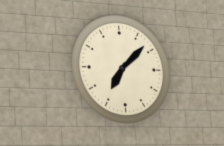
7:08
